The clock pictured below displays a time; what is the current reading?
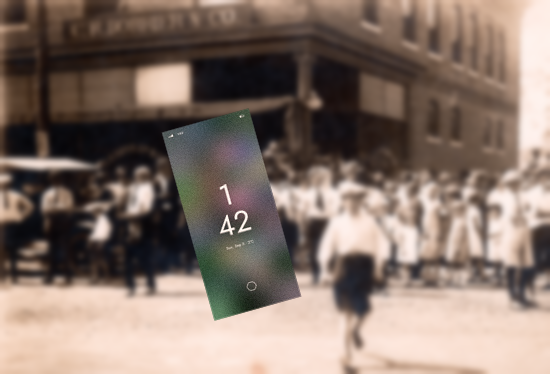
1:42
